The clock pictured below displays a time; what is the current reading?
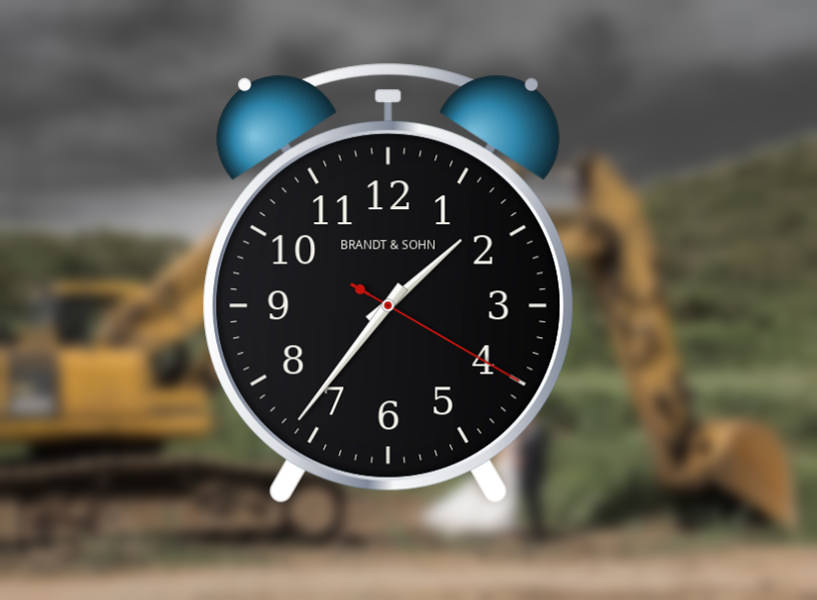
1:36:20
